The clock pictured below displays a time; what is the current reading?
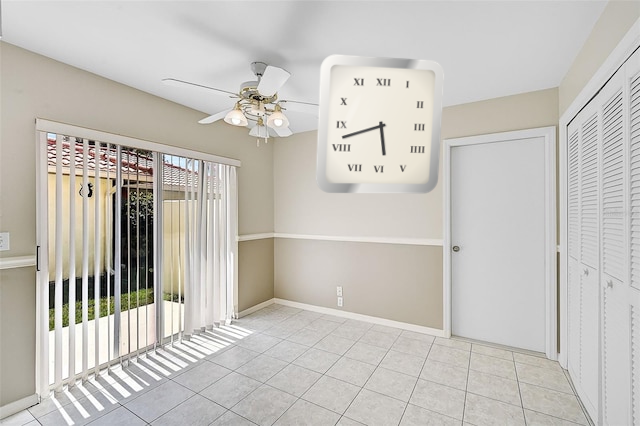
5:42
